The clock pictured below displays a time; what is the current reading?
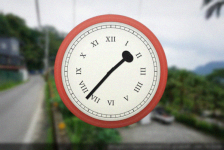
1:37
